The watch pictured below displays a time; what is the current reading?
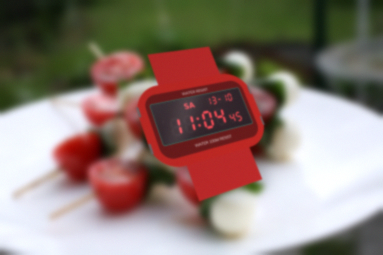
11:04
